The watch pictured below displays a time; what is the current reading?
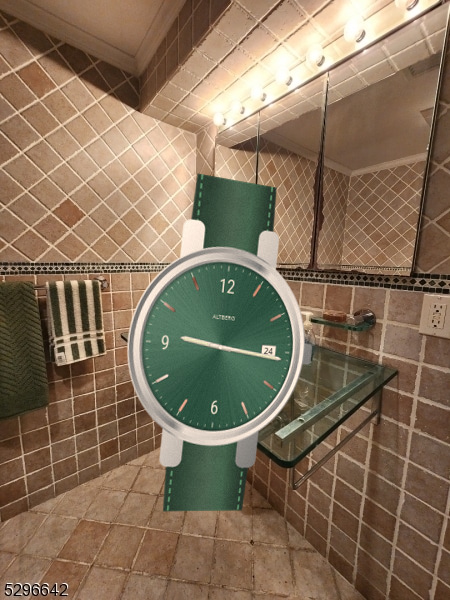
9:16
